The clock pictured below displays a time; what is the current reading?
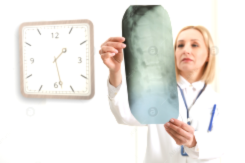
1:28
